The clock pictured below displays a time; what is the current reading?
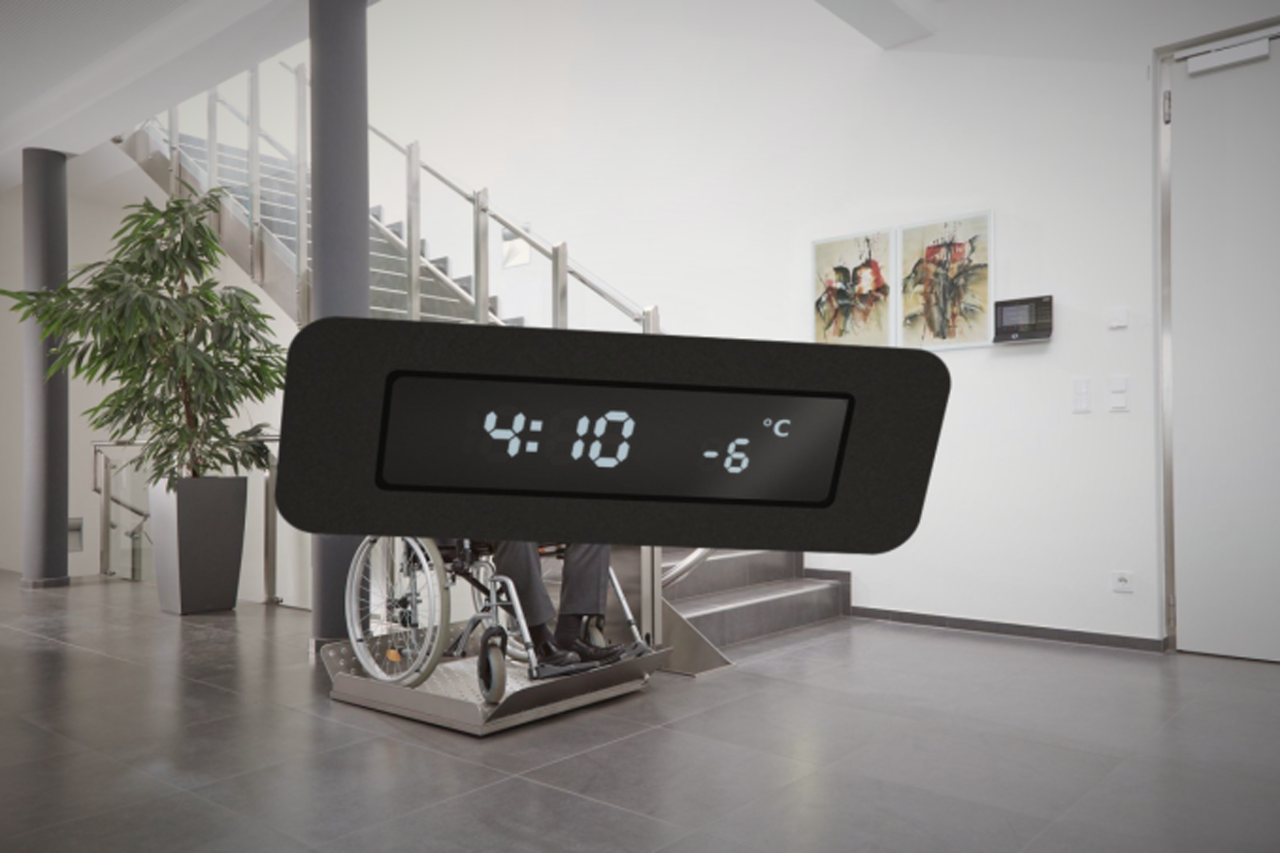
4:10
